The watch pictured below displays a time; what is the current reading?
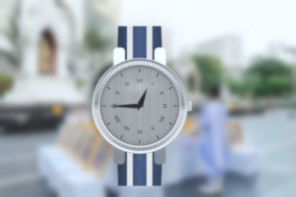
12:45
